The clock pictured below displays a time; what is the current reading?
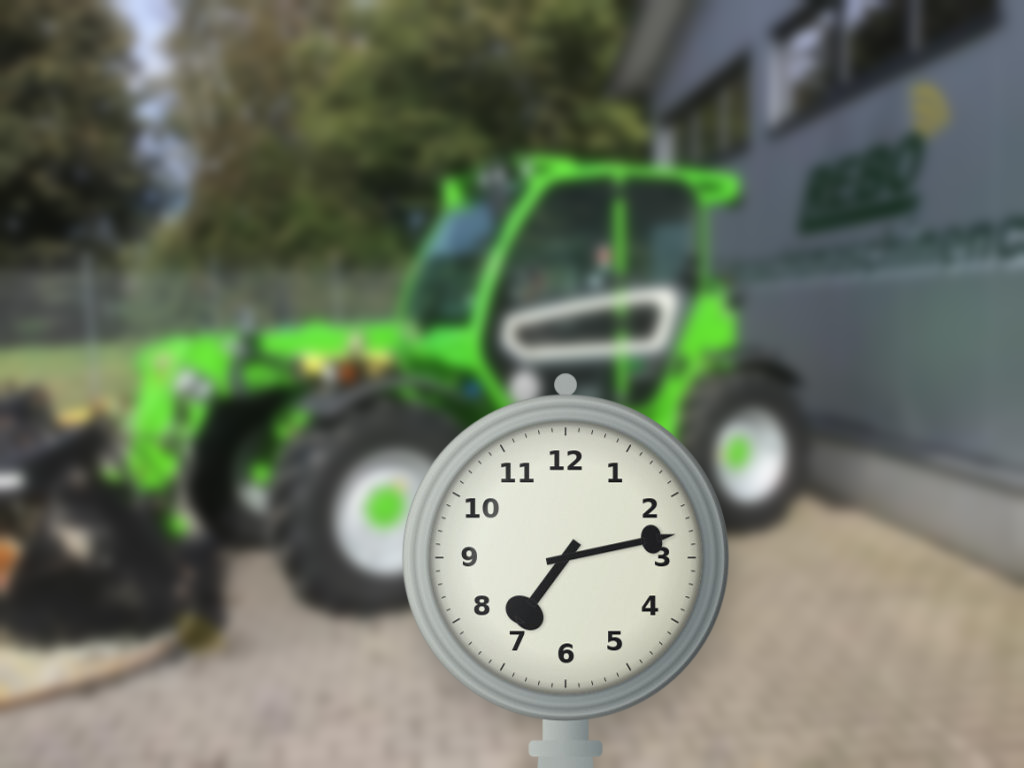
7:13
